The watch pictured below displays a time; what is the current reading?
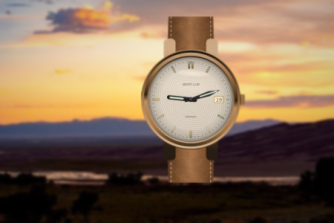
9:12
